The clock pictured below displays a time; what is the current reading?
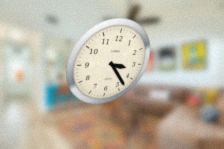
3:23
